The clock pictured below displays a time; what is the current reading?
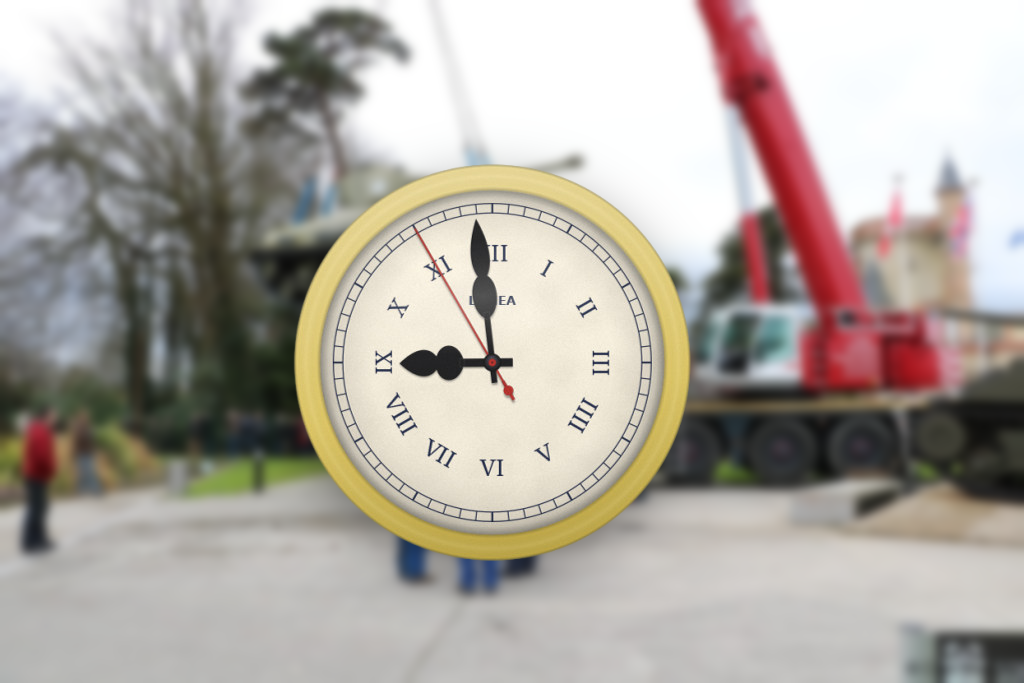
8:58:55
